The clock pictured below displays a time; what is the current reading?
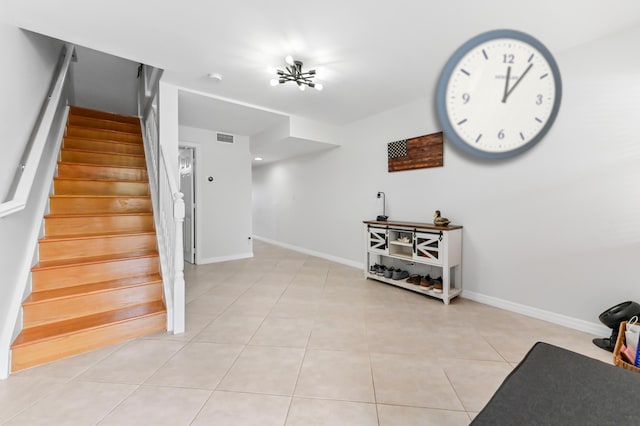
12:06
